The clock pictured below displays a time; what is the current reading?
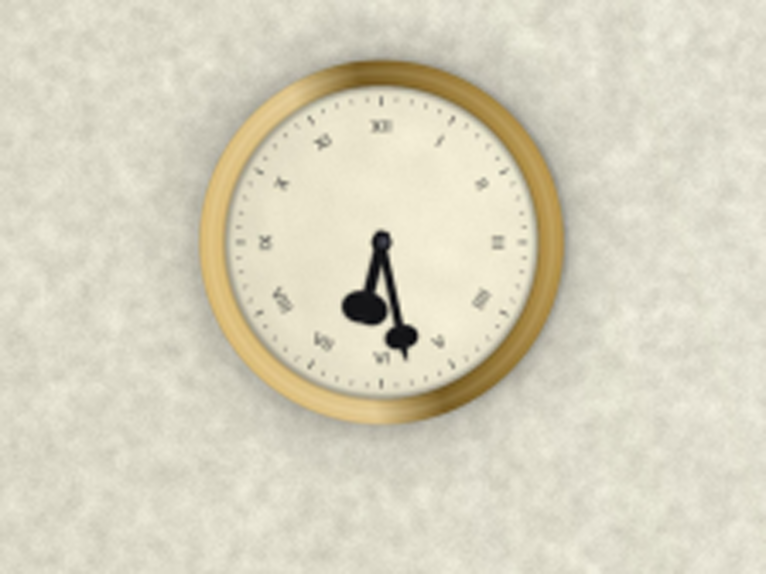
6:28
